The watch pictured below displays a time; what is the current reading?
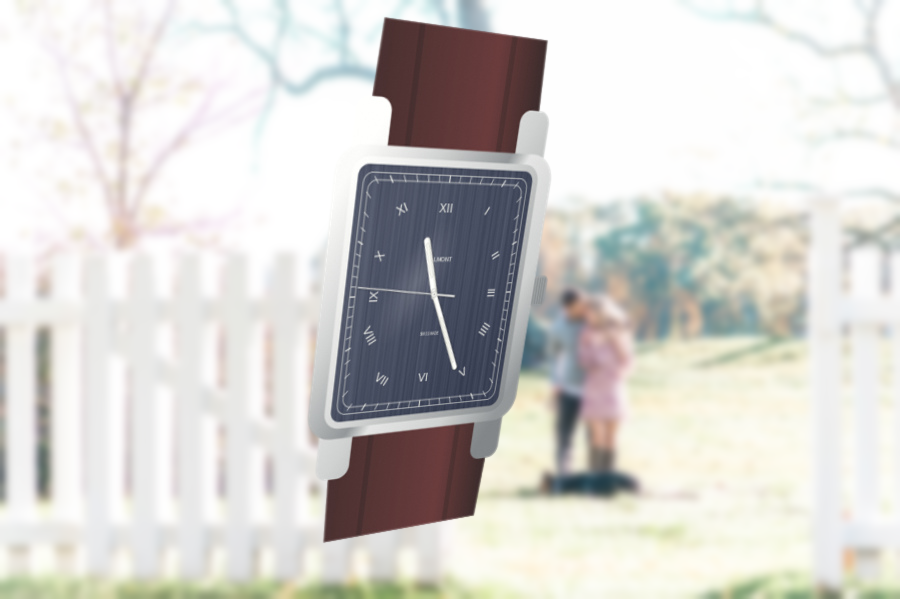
11:25:46
